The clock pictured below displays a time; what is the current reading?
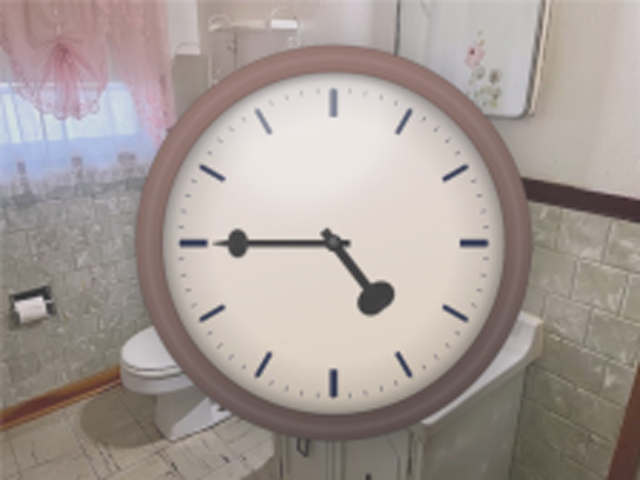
4:45
